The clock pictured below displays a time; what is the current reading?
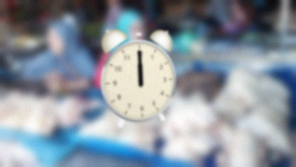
12:00
